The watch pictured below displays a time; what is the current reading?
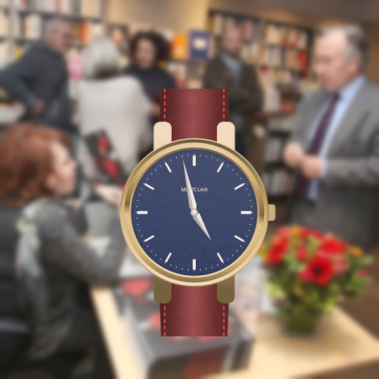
4:58
